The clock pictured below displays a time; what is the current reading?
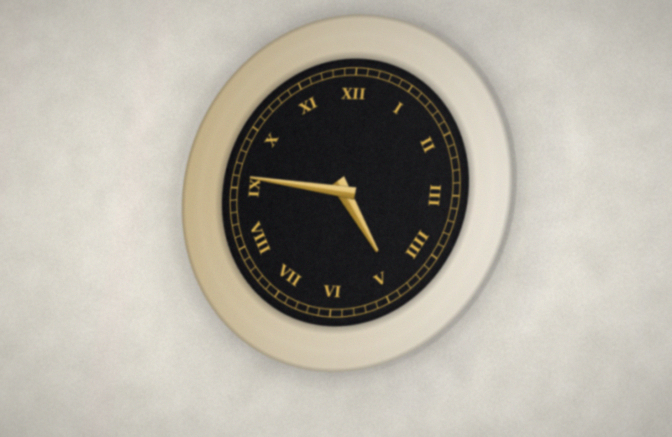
4:46
